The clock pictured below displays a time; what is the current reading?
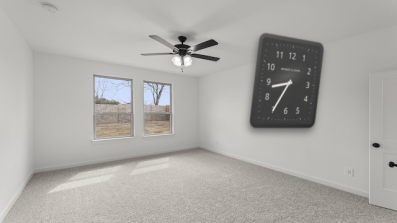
8:35
